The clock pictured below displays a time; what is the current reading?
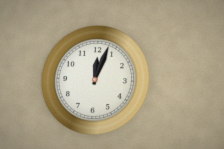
12:03
